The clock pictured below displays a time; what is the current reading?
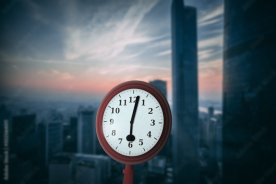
6:02
